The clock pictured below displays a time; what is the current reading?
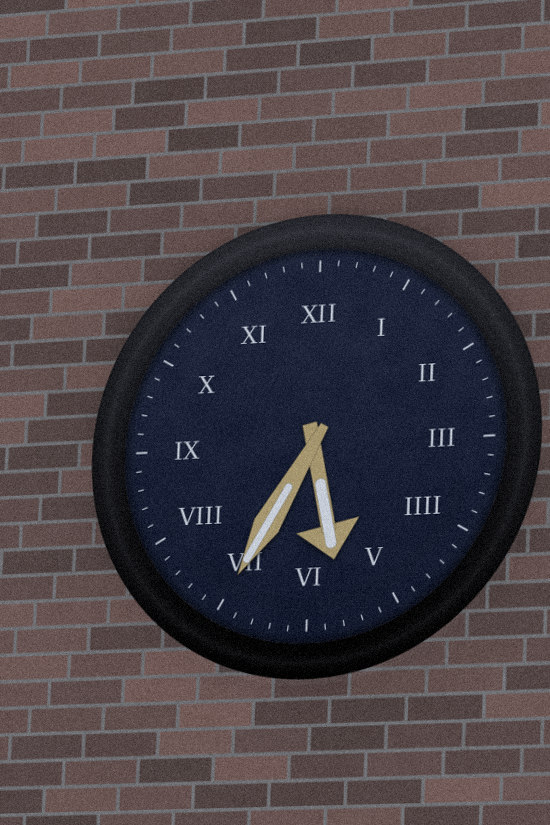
5:35
